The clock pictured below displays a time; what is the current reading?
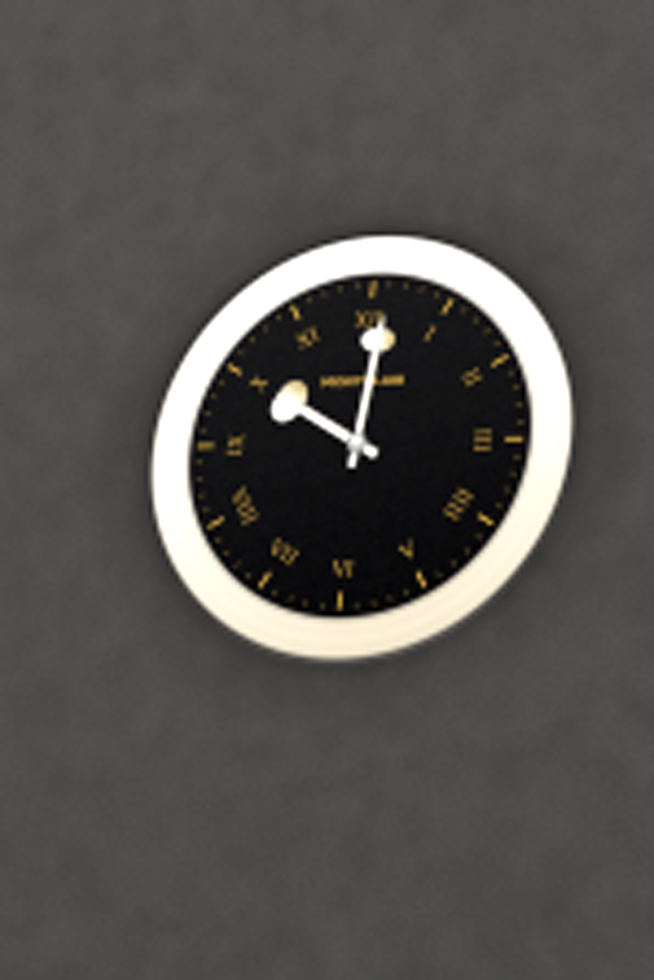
10:01
